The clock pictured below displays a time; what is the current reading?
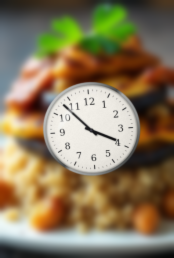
3:53
